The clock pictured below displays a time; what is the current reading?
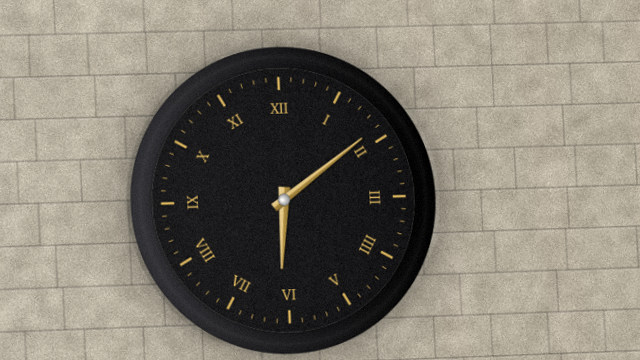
6:09
